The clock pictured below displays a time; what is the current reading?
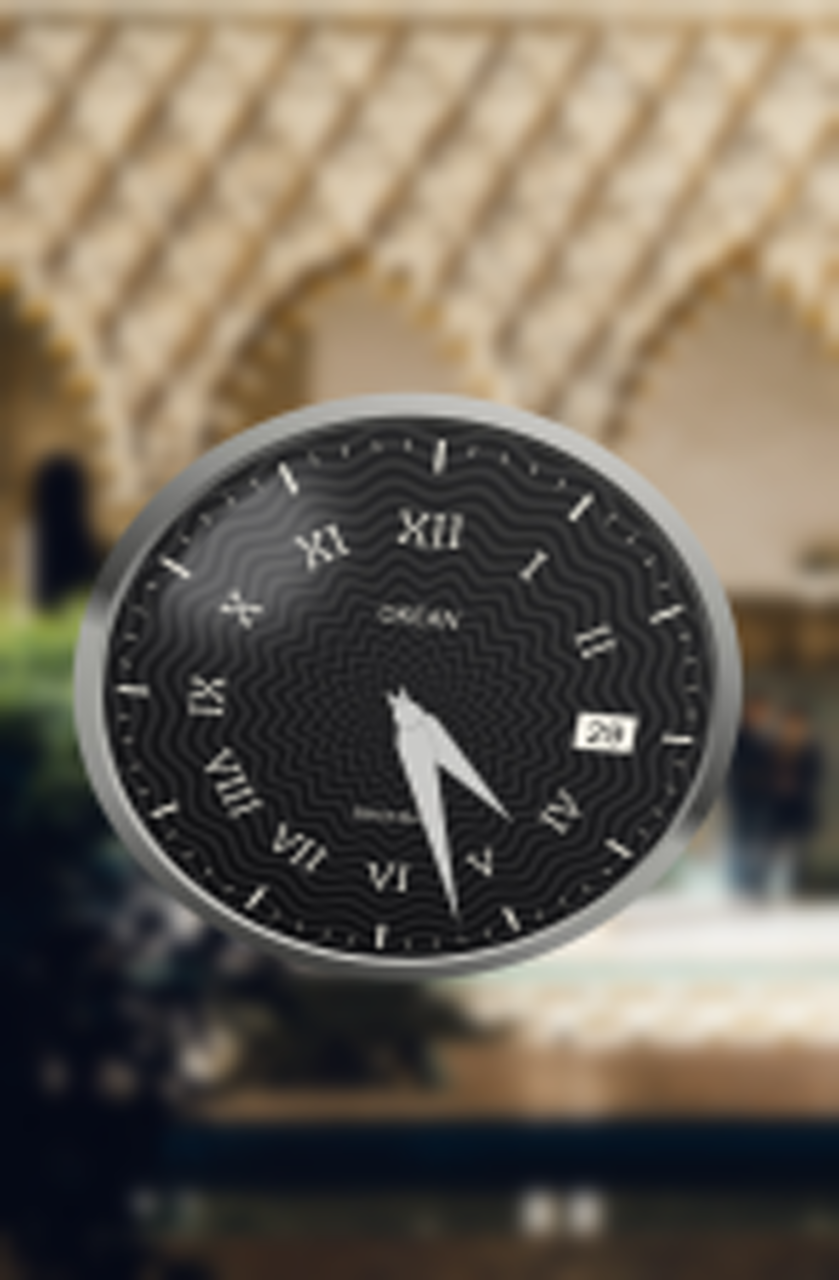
4:27
